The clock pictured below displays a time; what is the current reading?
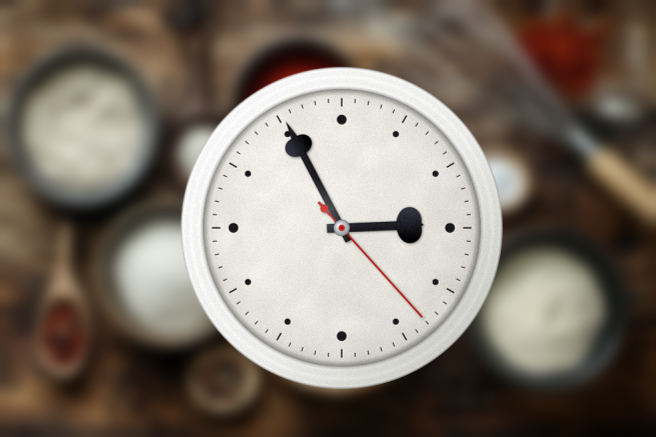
2:55:23
